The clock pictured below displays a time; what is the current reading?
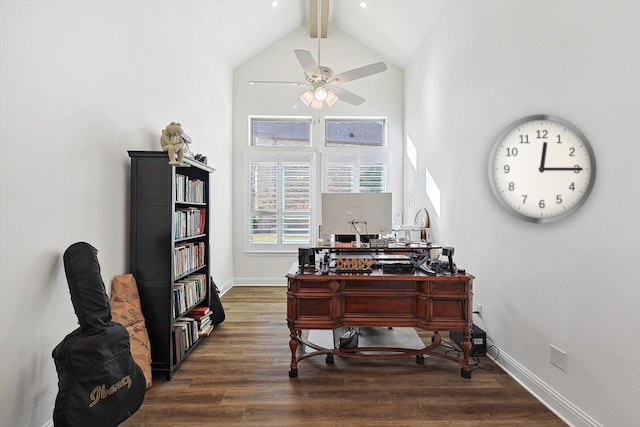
12:15
